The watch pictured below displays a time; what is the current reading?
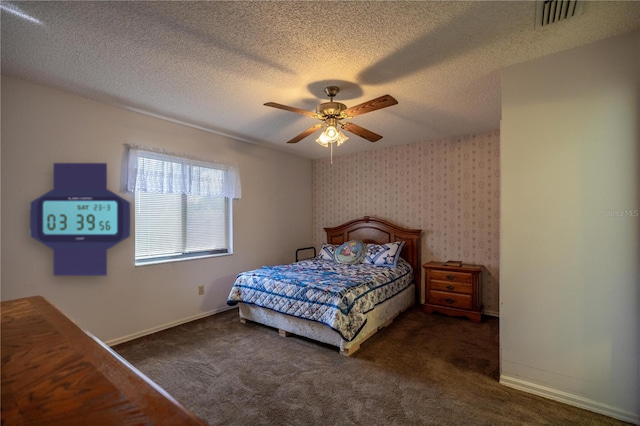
3:39:56
